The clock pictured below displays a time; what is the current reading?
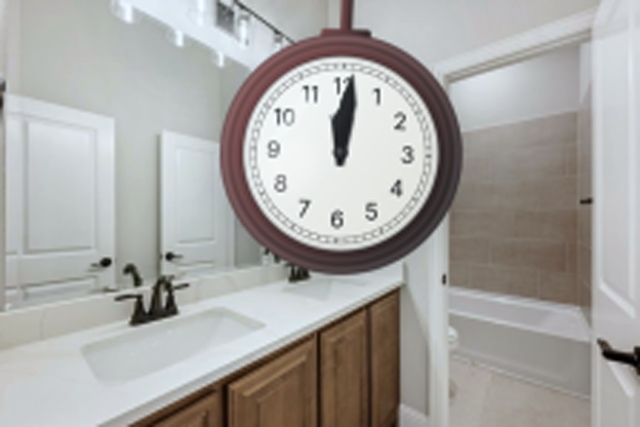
12:01
